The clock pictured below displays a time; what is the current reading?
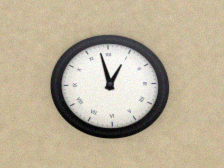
12:58
